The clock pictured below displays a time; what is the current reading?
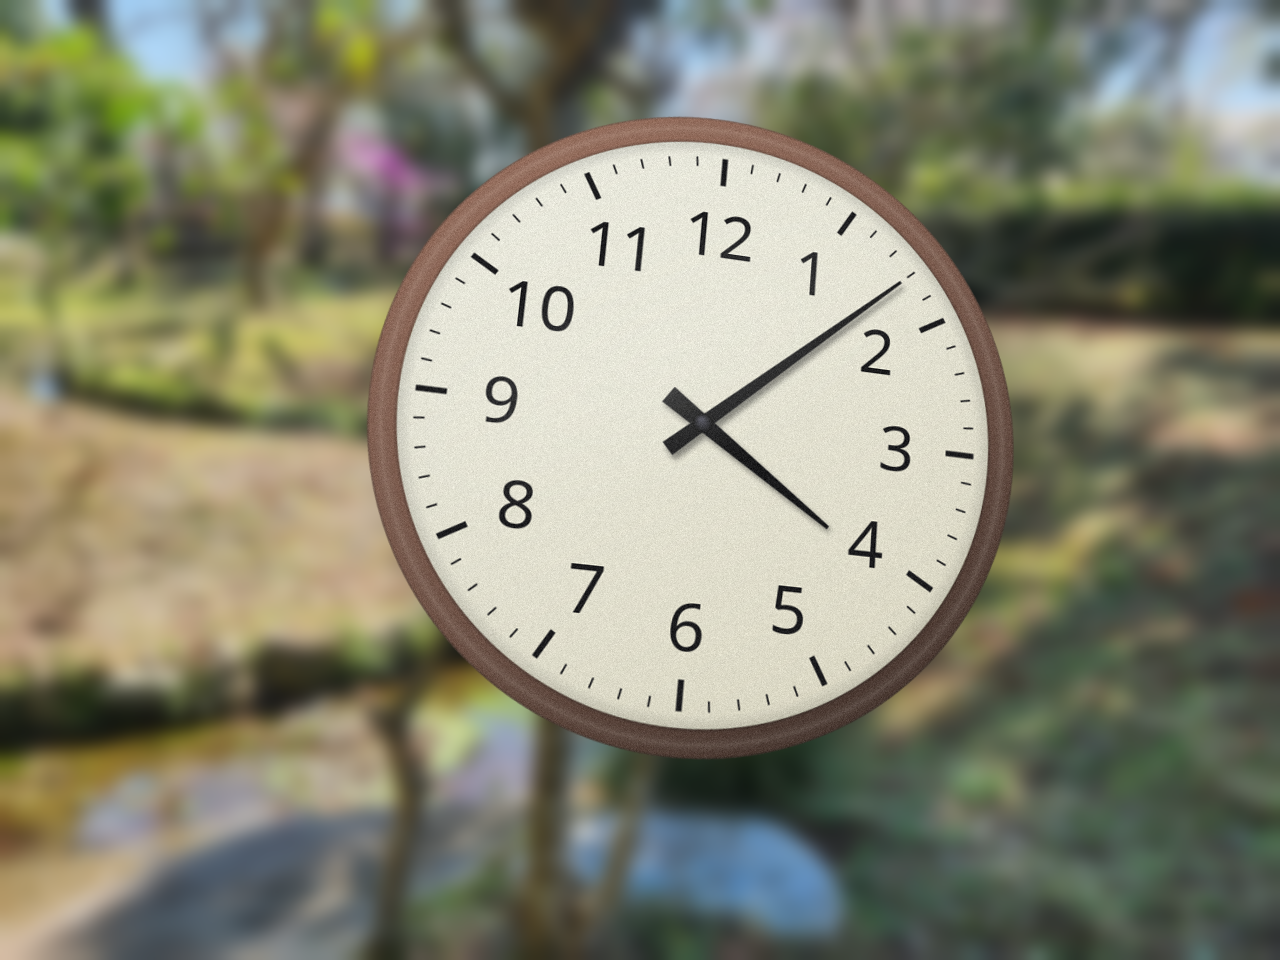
4:08
